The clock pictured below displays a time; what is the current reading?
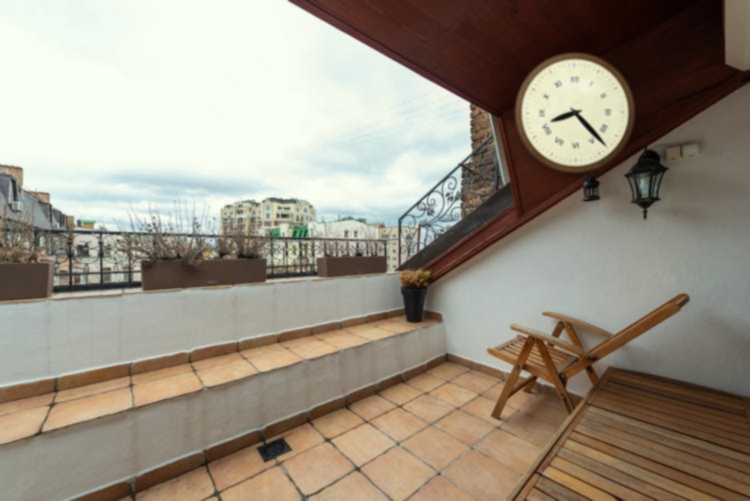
8:23
